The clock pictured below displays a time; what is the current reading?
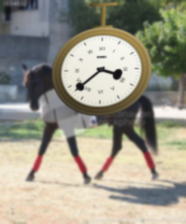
3:38
